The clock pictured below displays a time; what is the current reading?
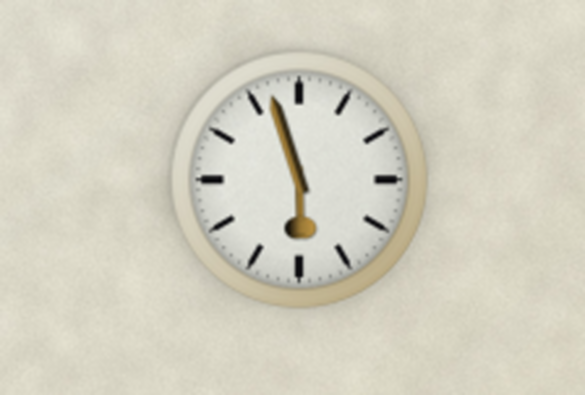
5:57
